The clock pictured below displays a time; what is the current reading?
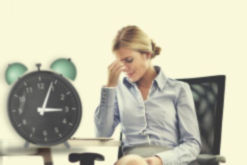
3:04
